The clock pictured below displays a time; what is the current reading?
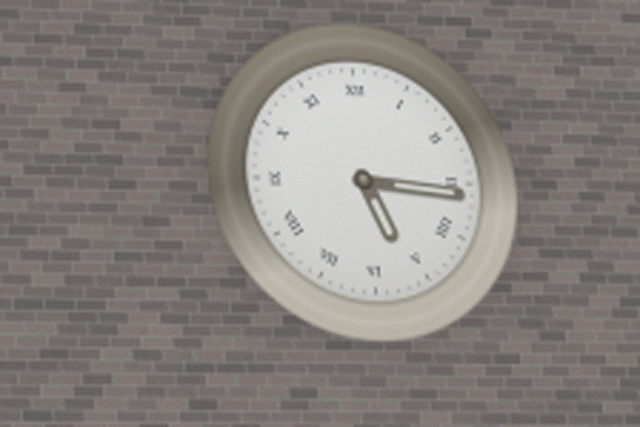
5:16
